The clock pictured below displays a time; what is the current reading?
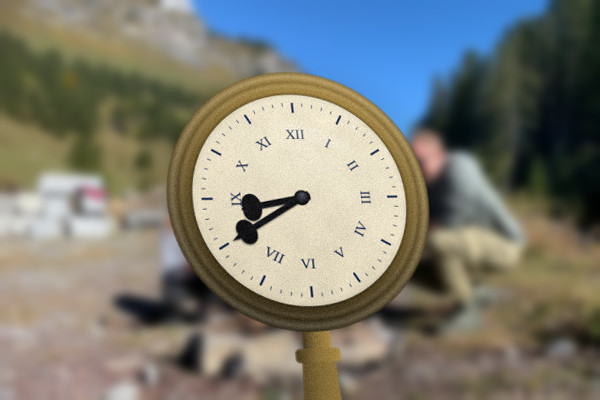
8:40
